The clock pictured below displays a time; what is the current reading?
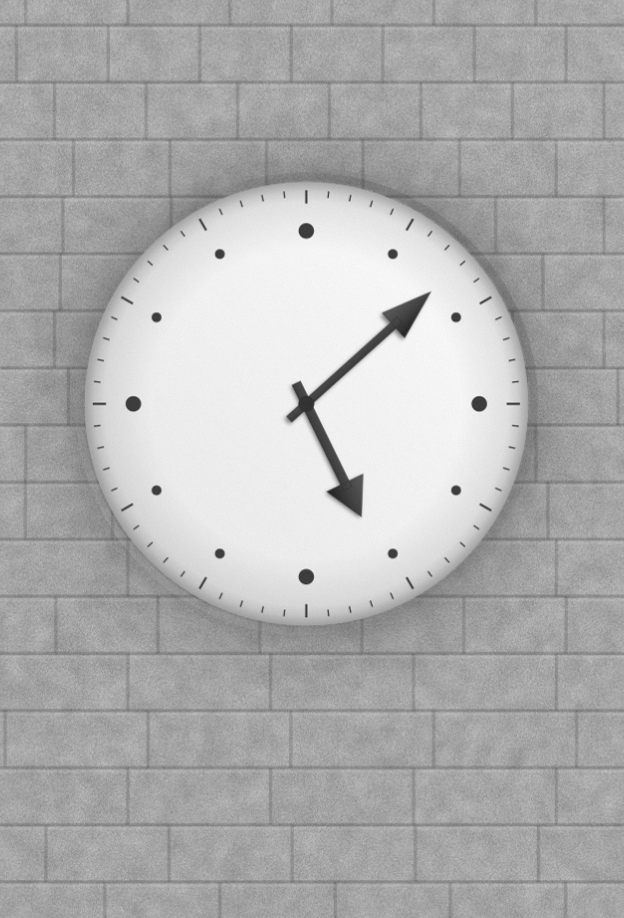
5:08
